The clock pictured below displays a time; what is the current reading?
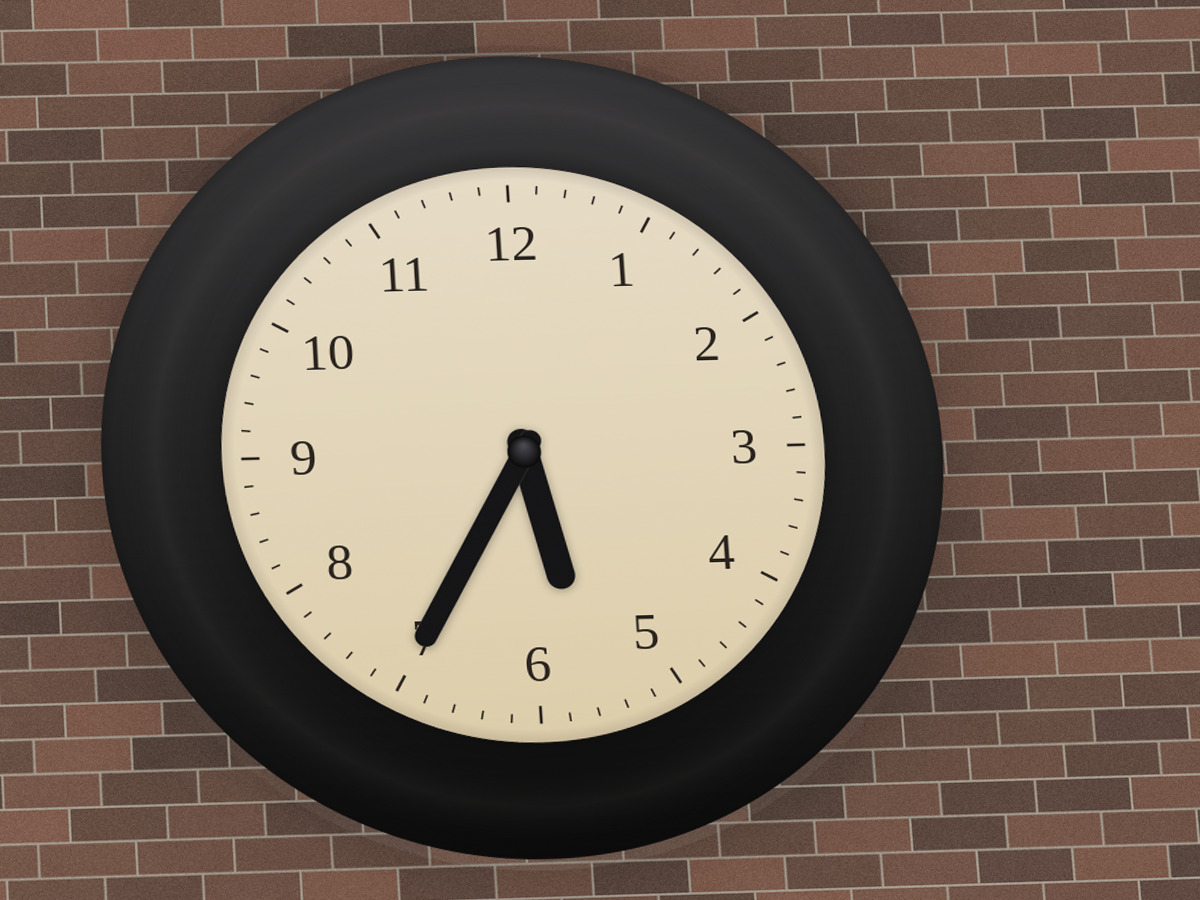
5:35
